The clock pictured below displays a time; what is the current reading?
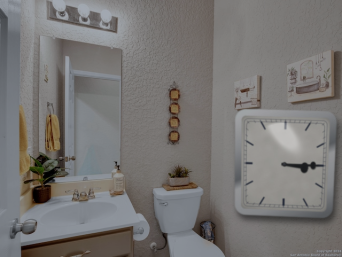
3:15
